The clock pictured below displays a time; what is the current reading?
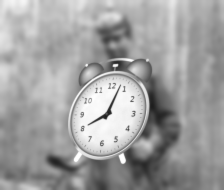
8:03
